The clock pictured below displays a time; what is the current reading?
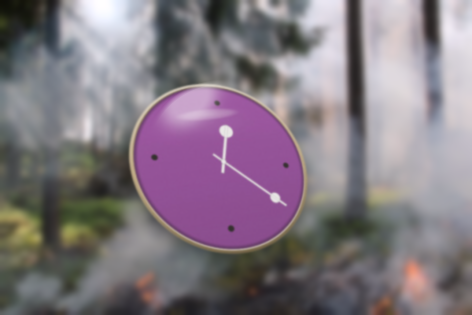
12:21
